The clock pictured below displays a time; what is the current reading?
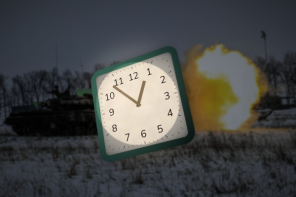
12:53
